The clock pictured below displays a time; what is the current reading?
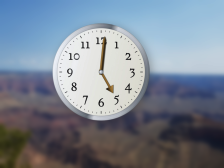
5:01
